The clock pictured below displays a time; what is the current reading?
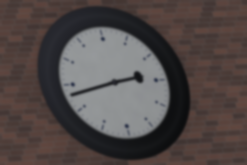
2:43
